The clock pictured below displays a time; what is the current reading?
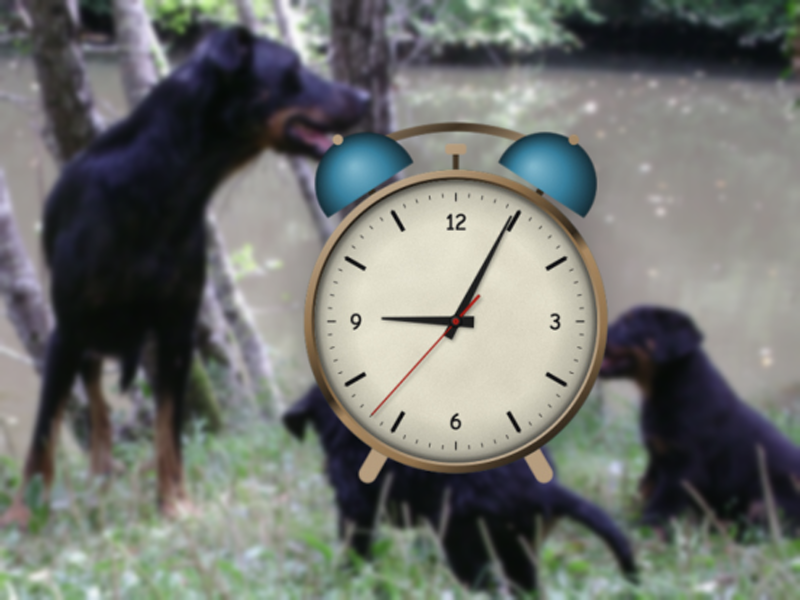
9:04:37
